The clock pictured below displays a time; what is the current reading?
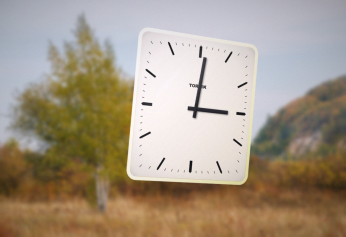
3:01
